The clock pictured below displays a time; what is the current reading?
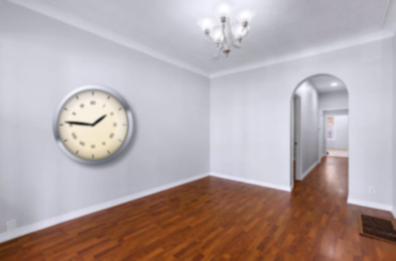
1:46
